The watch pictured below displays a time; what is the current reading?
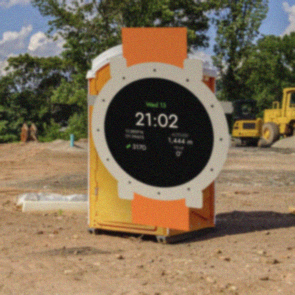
21:02
